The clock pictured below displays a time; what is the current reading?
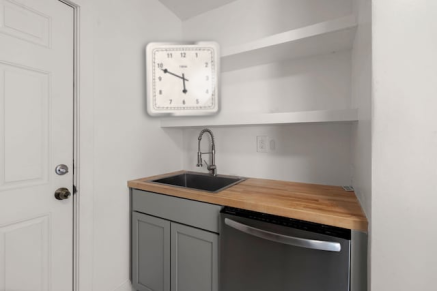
5:49
